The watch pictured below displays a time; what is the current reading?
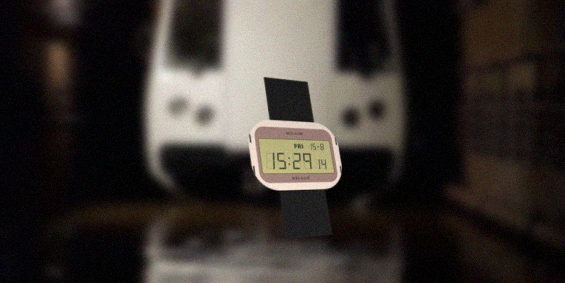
15:29:14
